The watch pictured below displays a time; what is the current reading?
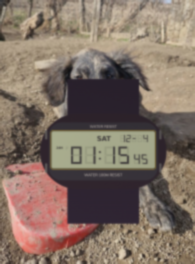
1:15
